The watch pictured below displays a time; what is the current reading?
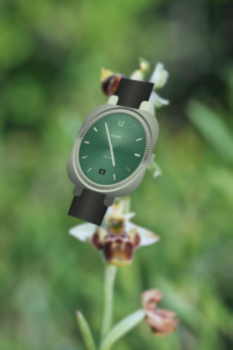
4:54
